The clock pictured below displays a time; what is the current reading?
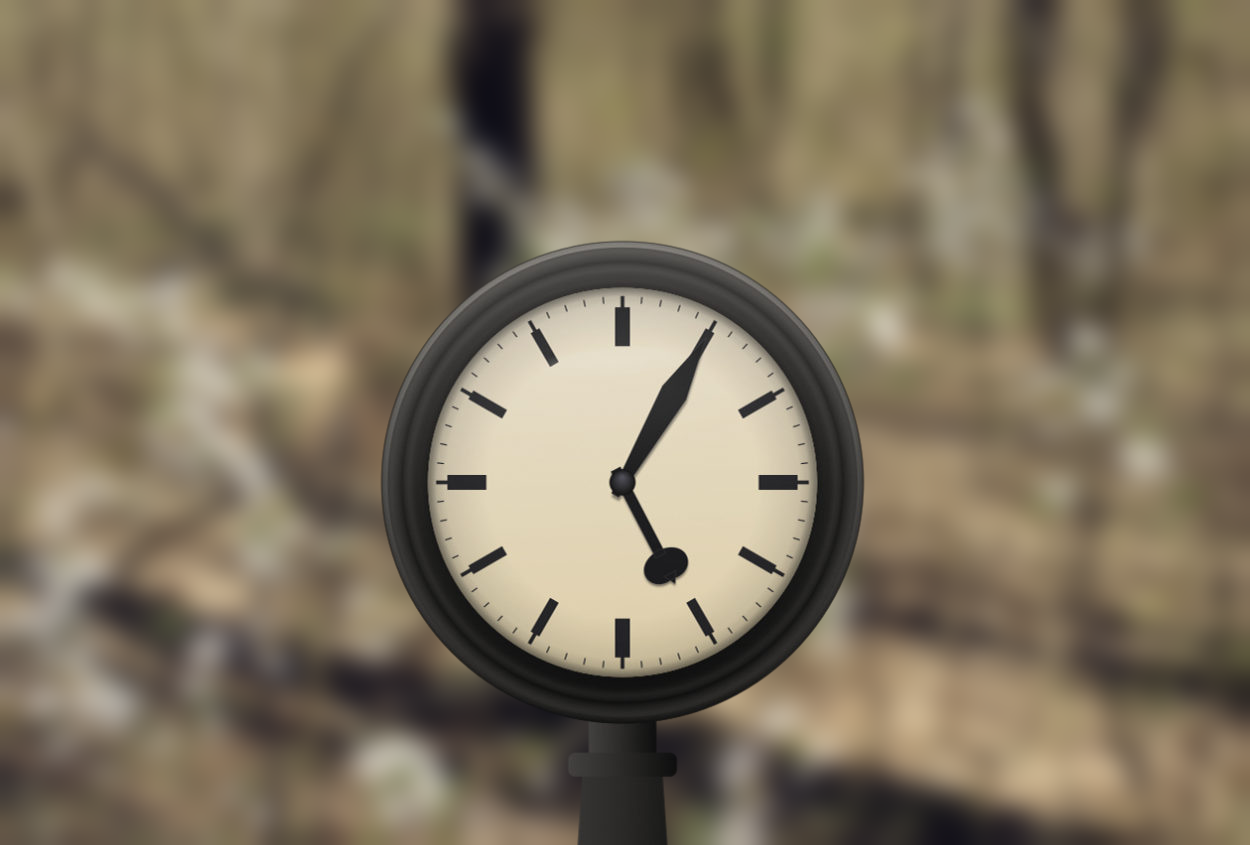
5:05
